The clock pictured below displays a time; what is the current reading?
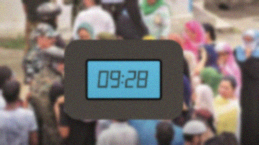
9:28
